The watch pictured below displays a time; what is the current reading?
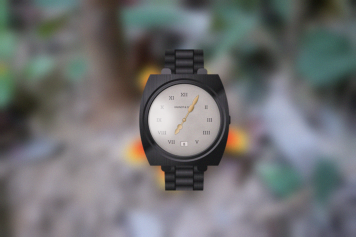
7:05
